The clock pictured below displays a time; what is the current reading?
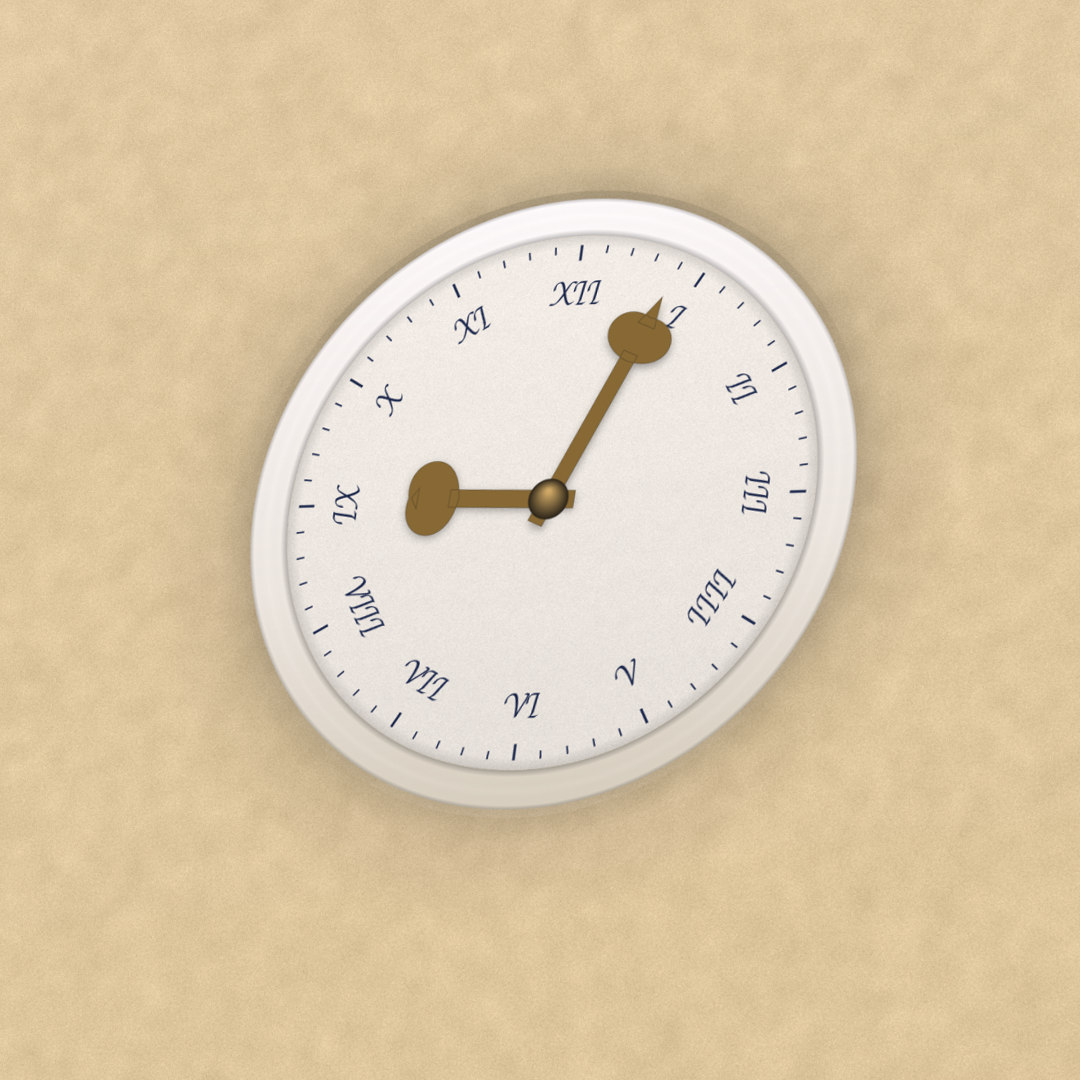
9:04
